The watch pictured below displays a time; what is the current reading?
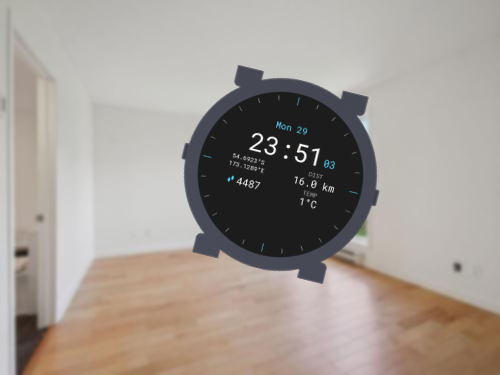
23:51:03
